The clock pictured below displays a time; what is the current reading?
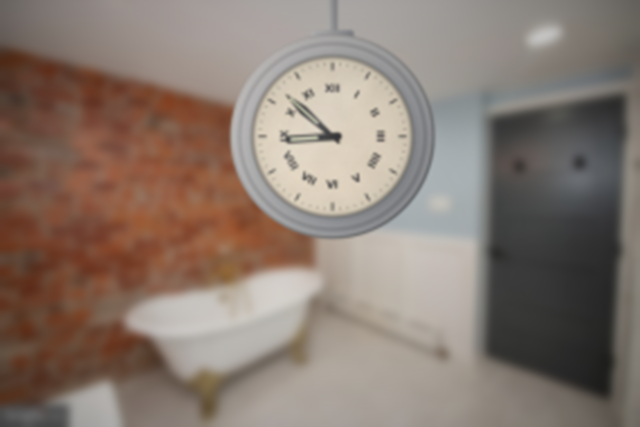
8:52
